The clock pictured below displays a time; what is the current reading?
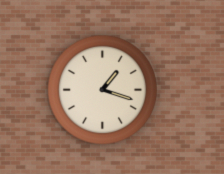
1:18
